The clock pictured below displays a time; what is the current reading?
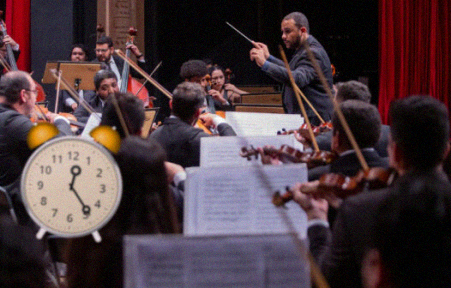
12:24
